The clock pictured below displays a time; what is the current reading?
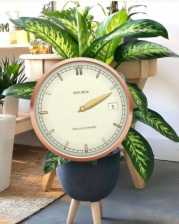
2:11
